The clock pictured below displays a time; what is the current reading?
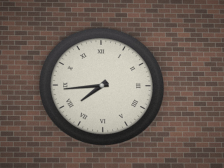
7:44
